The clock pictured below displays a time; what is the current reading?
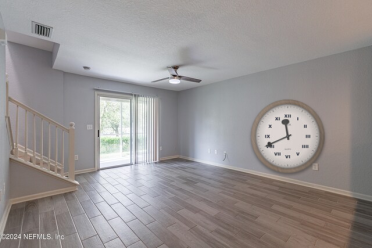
11:41
